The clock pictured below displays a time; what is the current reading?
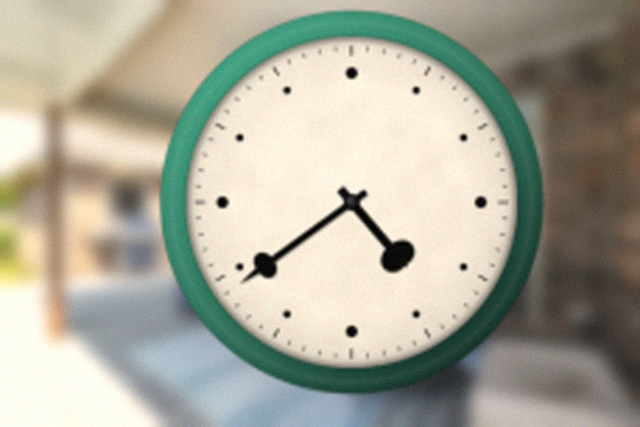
4:39
